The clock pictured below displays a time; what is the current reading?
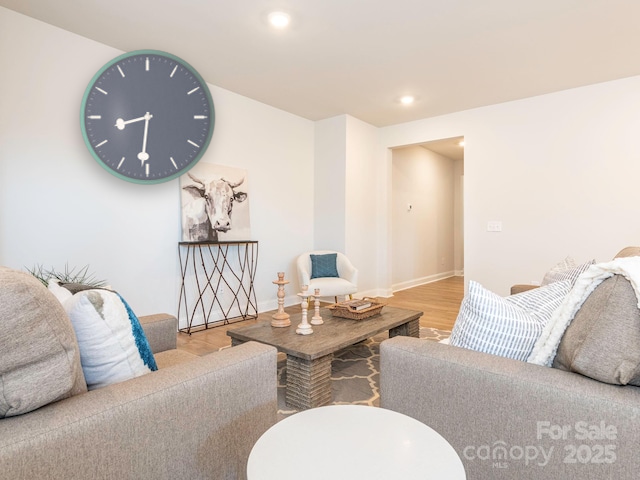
8:31
